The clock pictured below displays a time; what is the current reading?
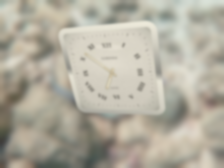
6:52
